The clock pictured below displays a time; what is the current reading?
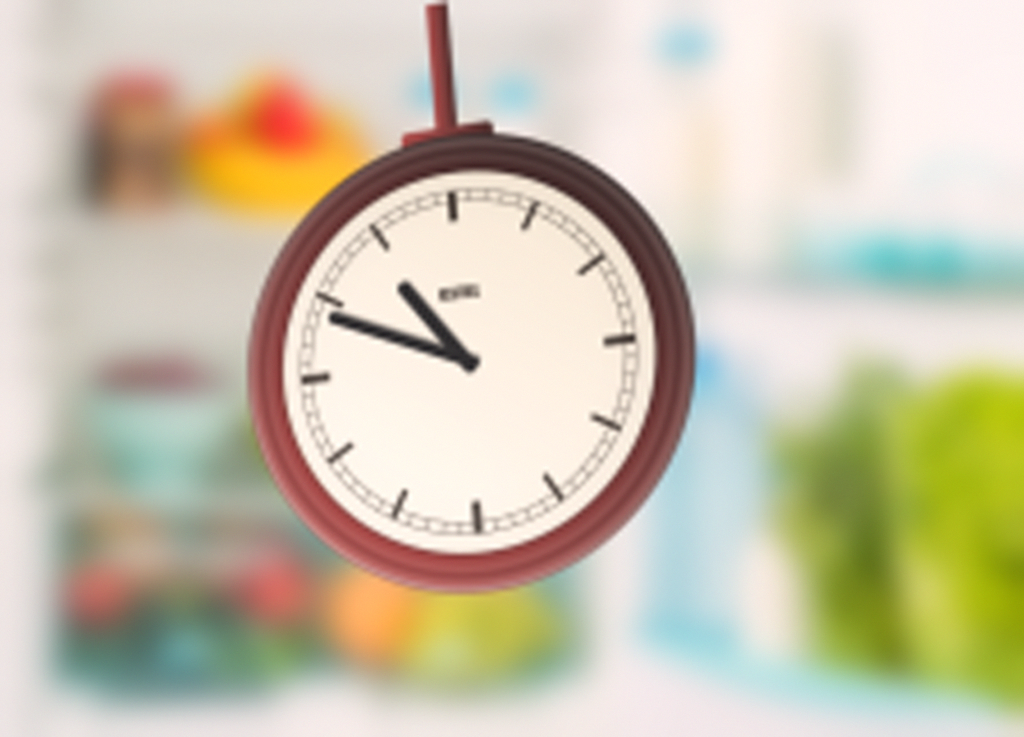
10:49
